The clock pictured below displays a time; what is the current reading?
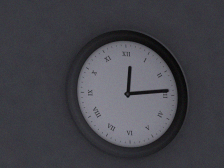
12:14
